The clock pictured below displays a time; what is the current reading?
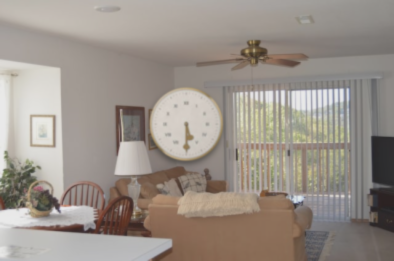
5:30
